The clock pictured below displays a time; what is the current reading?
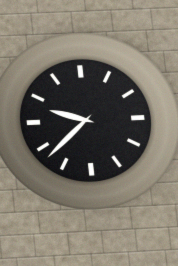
9:38
